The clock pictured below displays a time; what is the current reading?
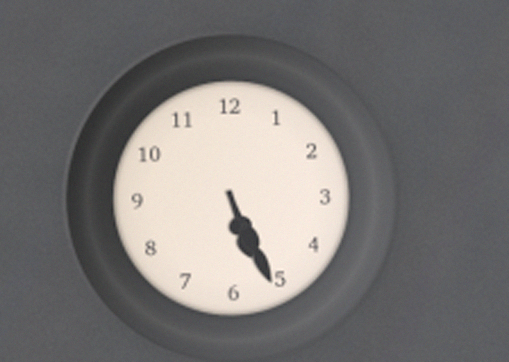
5:26
